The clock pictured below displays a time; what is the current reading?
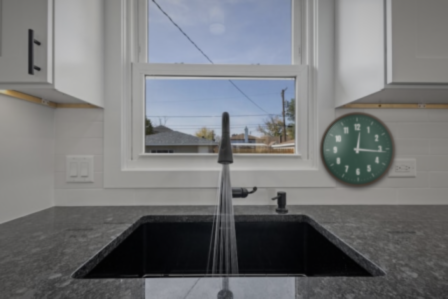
12:16
